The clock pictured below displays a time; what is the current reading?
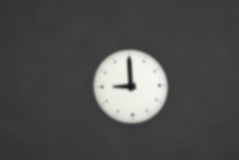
9:00
